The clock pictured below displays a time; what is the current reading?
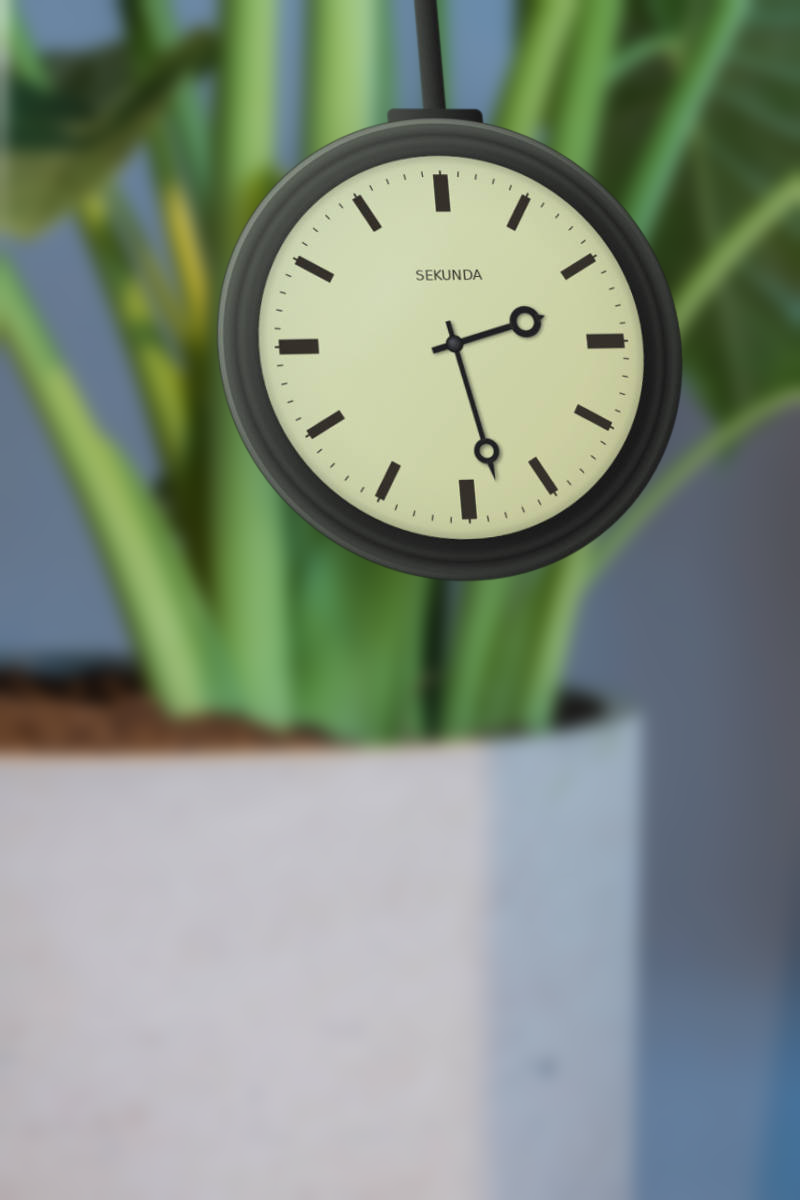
2:28
